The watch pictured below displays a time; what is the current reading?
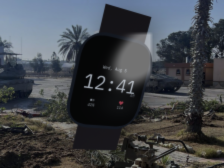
12:41
